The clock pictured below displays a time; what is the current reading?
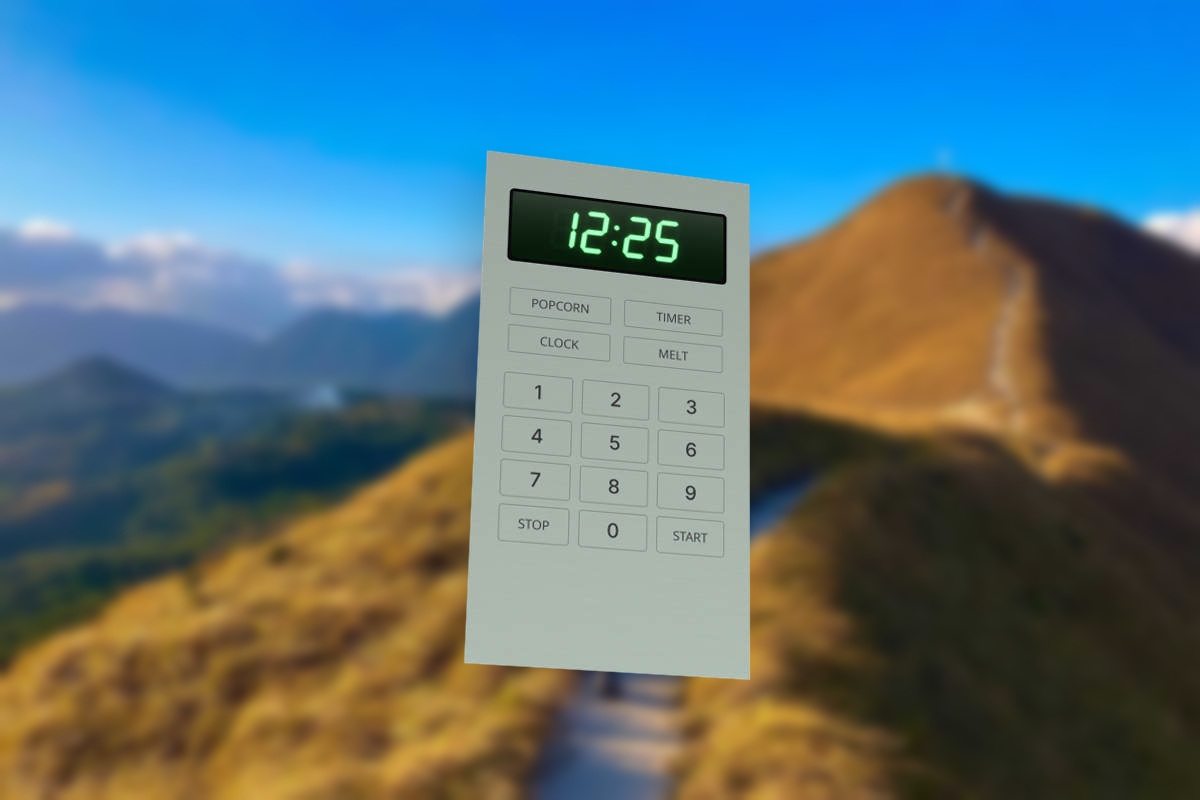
12:25
